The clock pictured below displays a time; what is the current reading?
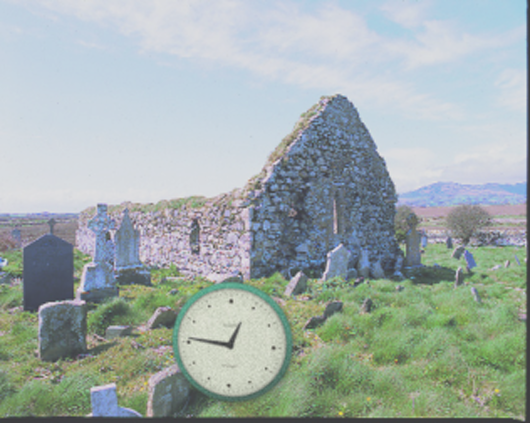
12:46
